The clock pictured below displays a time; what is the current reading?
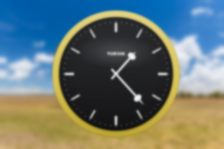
1:23
